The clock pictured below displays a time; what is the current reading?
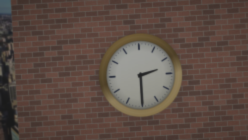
2:30
